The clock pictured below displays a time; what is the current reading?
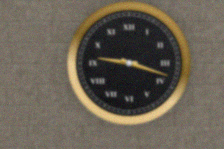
9:18
